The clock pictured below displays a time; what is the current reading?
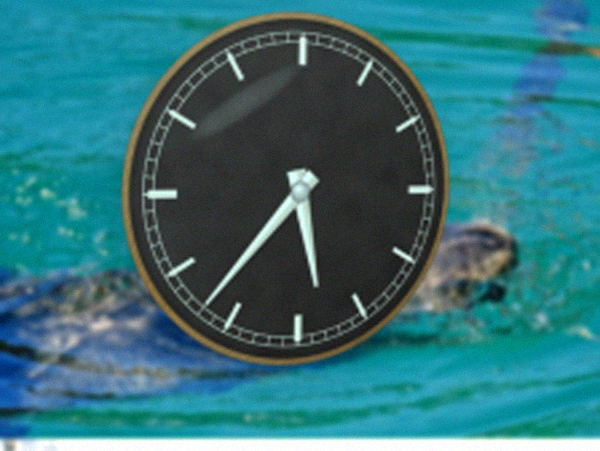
5:37
